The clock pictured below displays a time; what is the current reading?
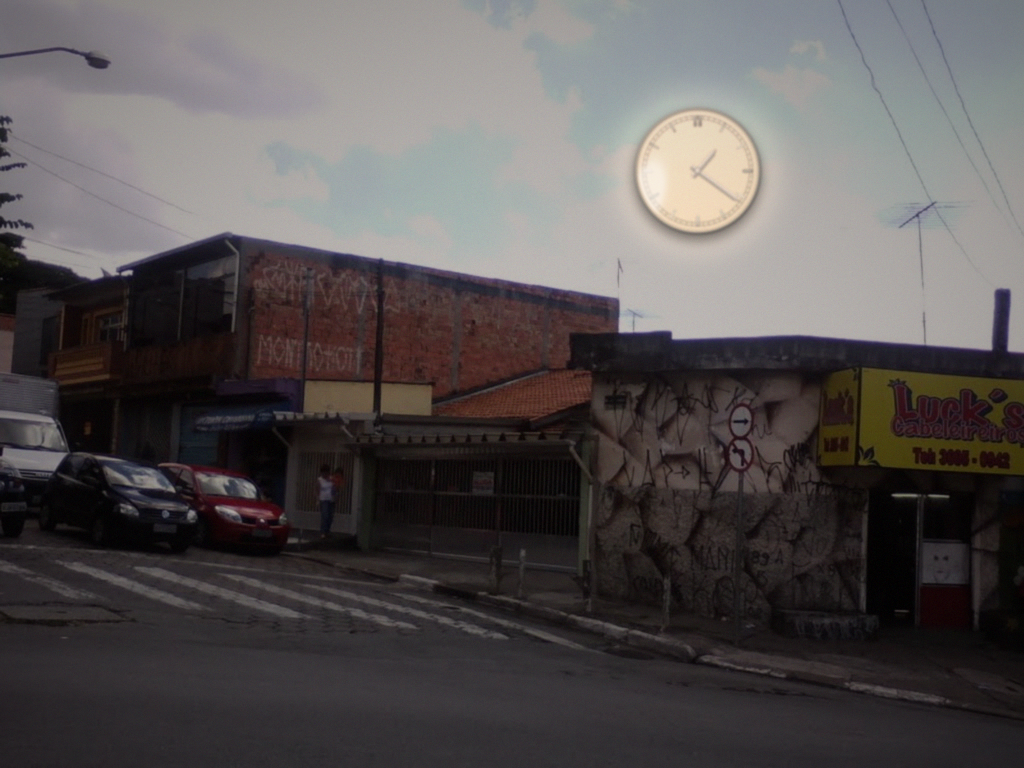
1:21
